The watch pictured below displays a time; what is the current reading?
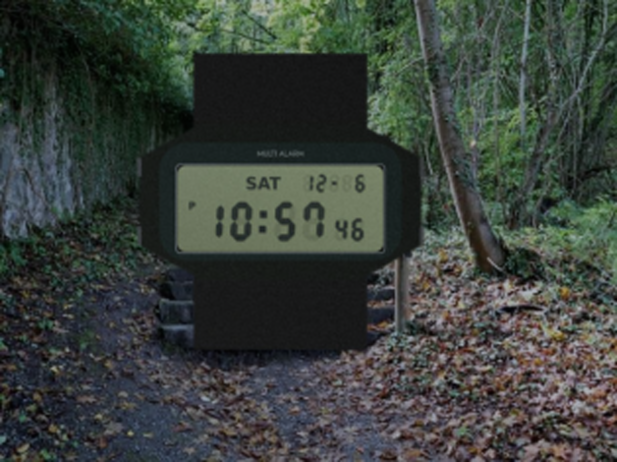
10:57:46
